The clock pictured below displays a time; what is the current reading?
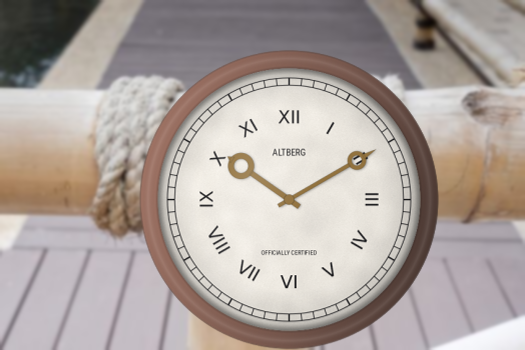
10:10
